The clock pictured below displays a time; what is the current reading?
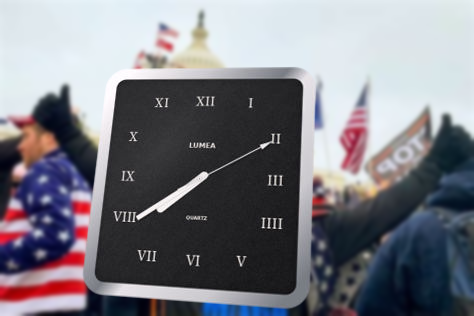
7:39:10
